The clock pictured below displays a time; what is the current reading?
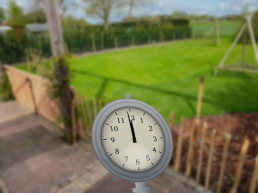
11:59
